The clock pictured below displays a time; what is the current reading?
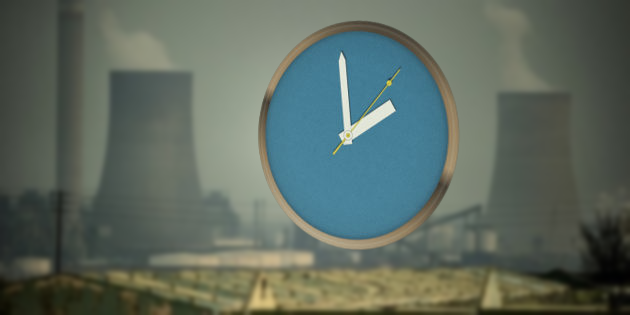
1:59:07
